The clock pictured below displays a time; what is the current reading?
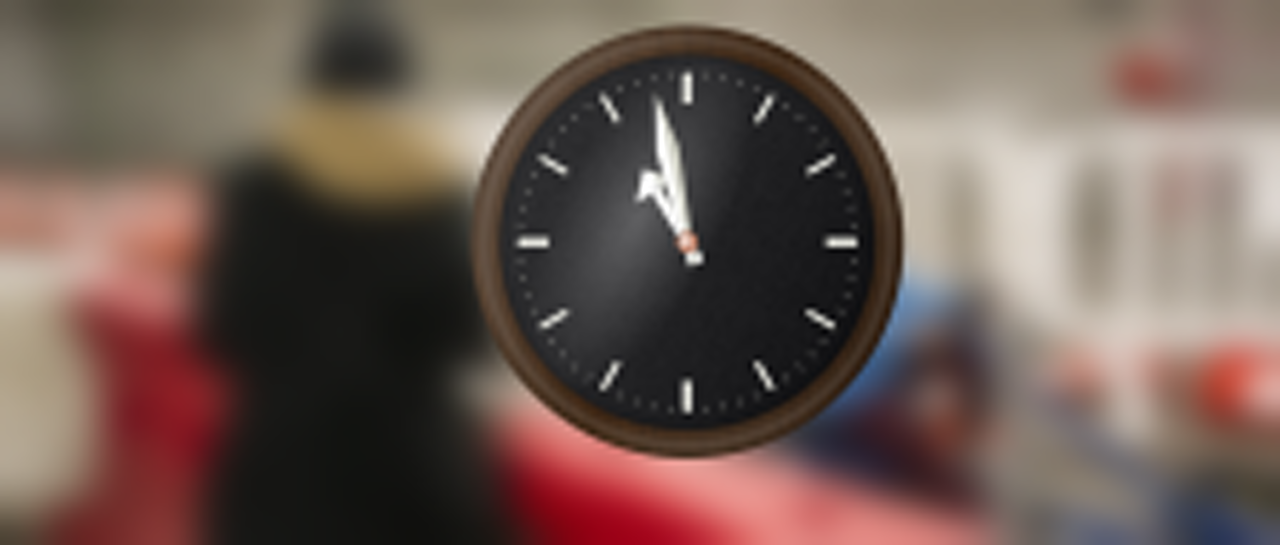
10:58
